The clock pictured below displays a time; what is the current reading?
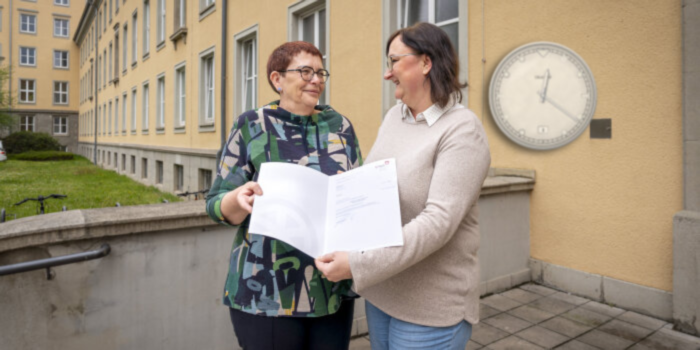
12:21
